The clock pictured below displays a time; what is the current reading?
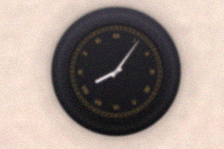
8:06
